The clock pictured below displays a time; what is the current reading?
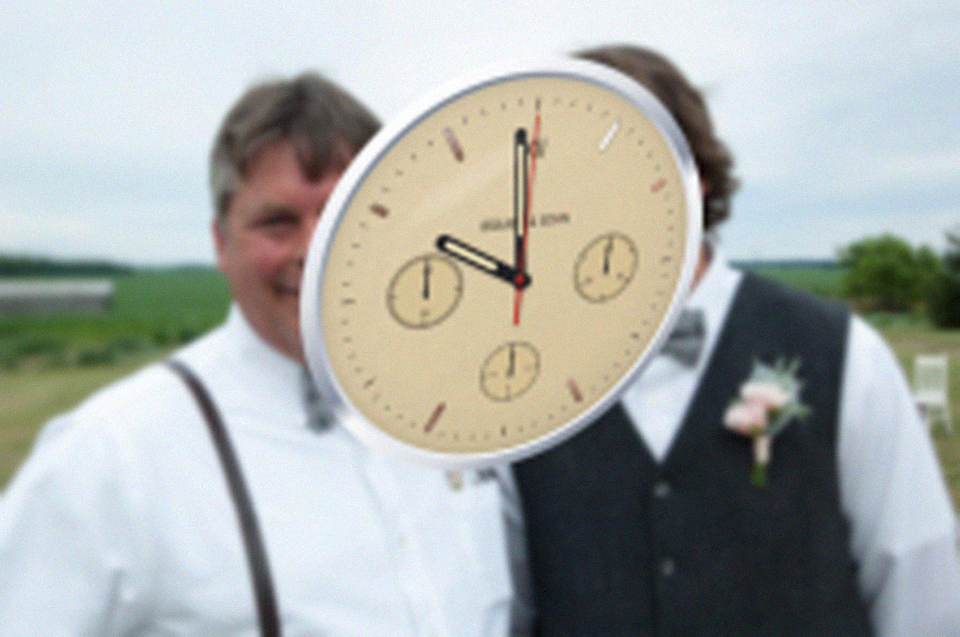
9:59
